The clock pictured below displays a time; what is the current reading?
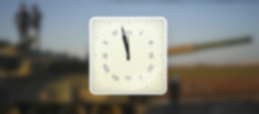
11:58
